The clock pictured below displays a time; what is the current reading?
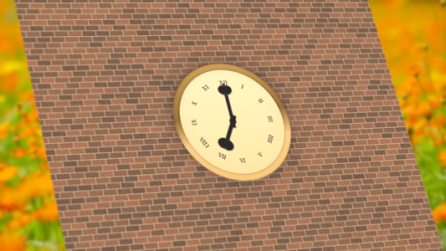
7:00
